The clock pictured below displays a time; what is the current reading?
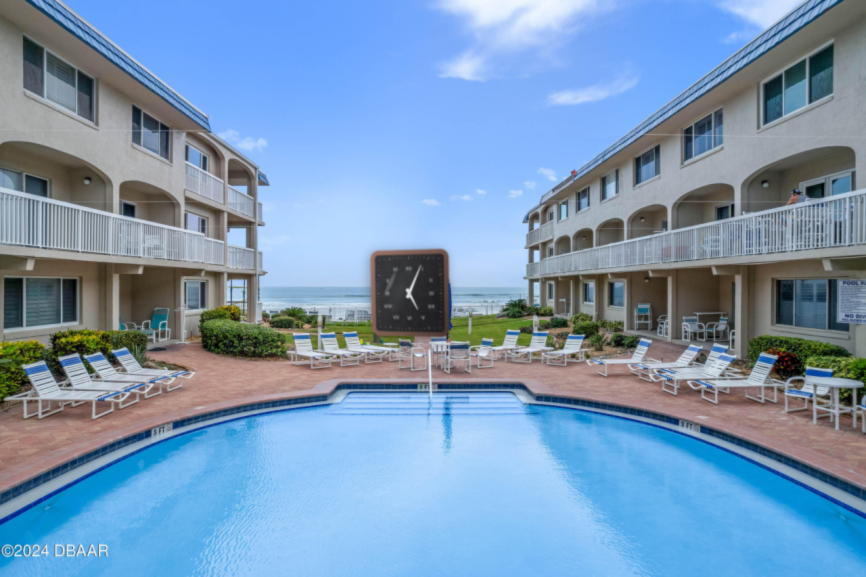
5:04
